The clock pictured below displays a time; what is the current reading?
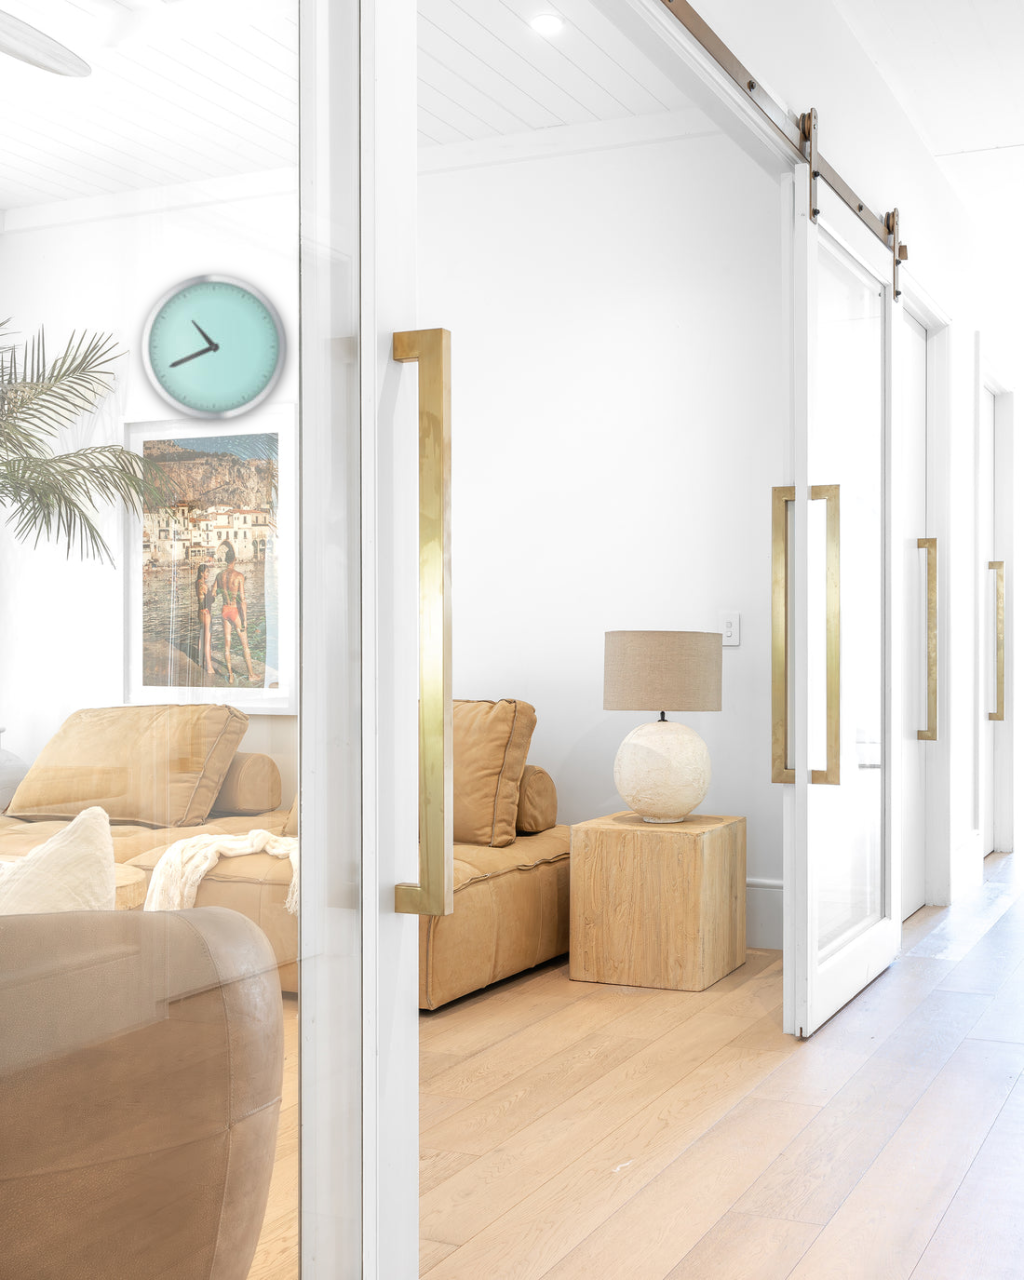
10:41
